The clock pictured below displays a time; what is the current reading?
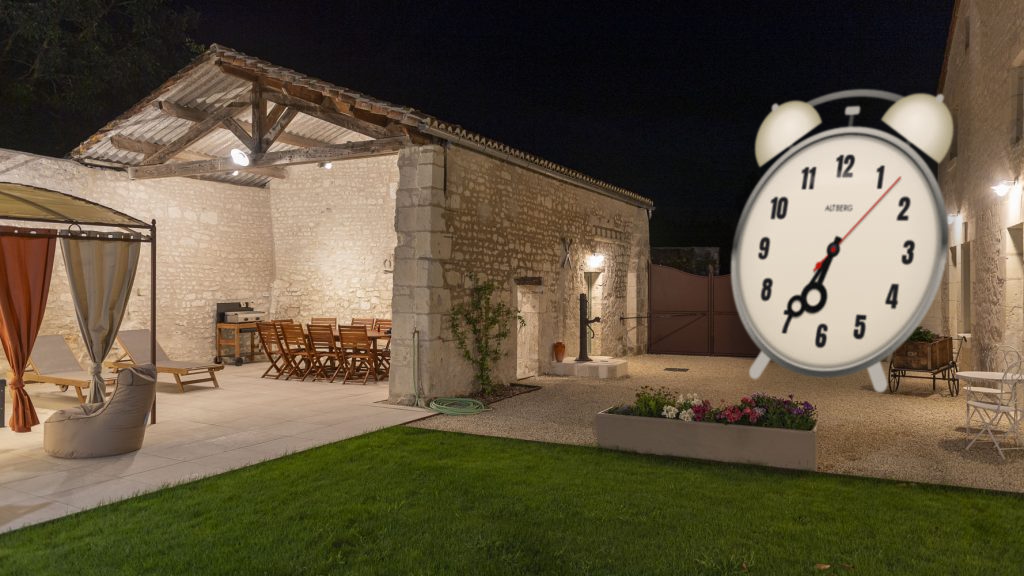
6:35:07
